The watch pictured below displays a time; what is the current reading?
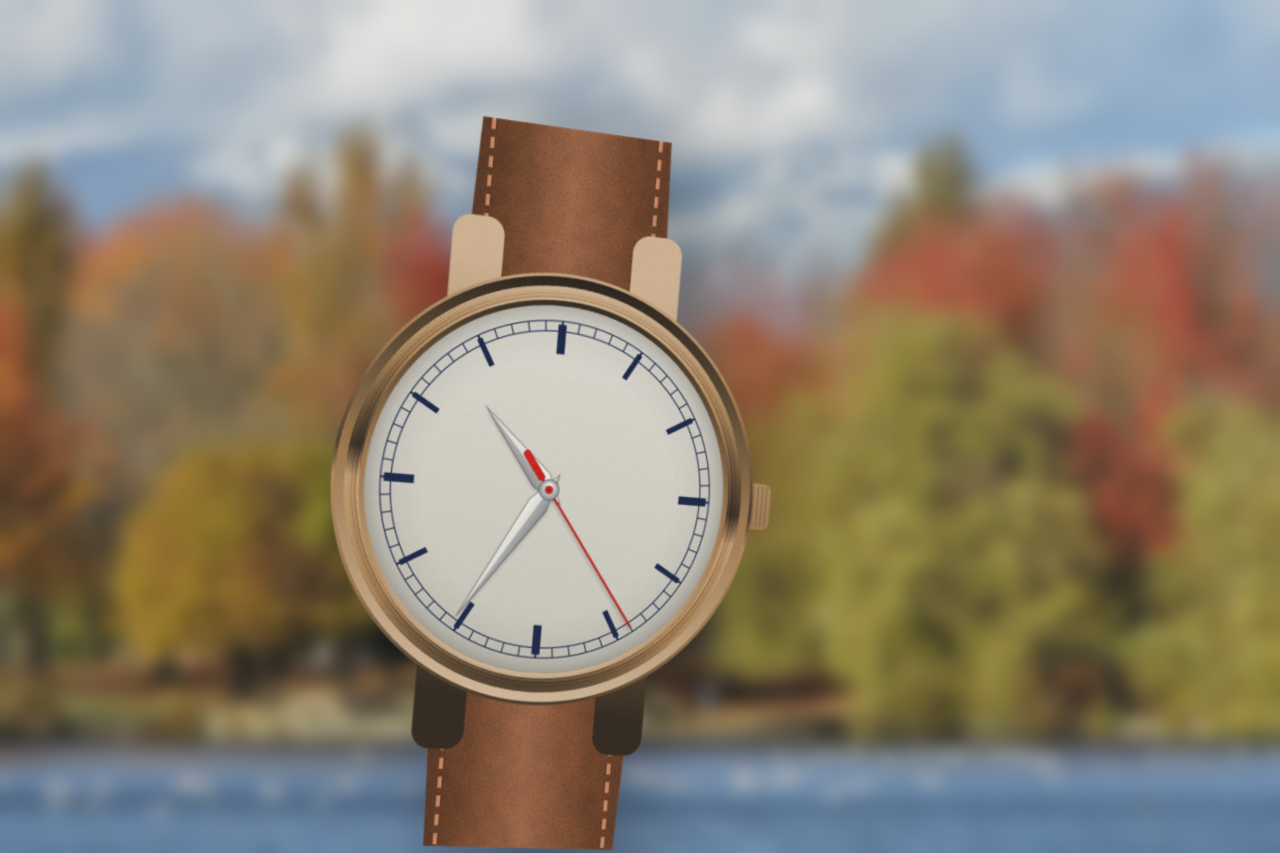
10:35:24
